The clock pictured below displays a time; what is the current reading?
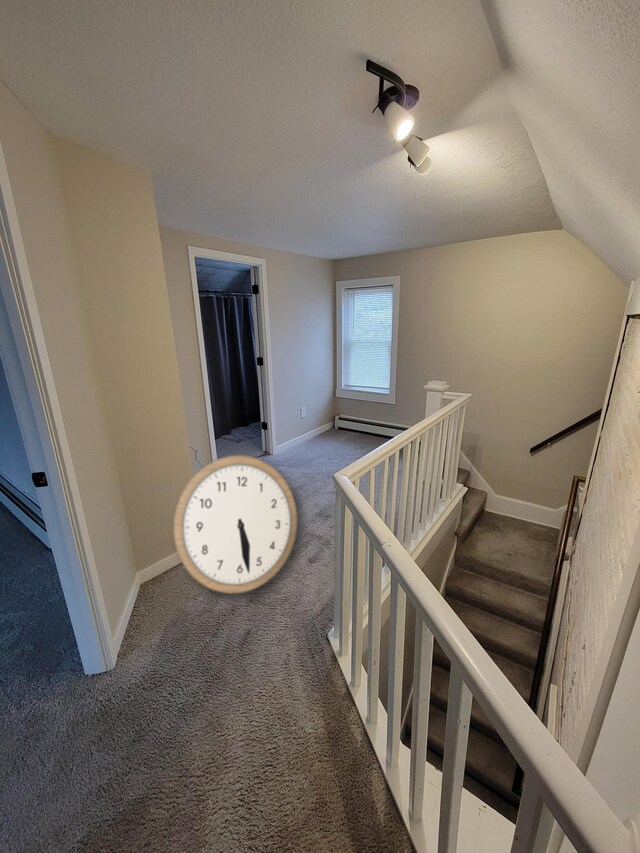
5:28
